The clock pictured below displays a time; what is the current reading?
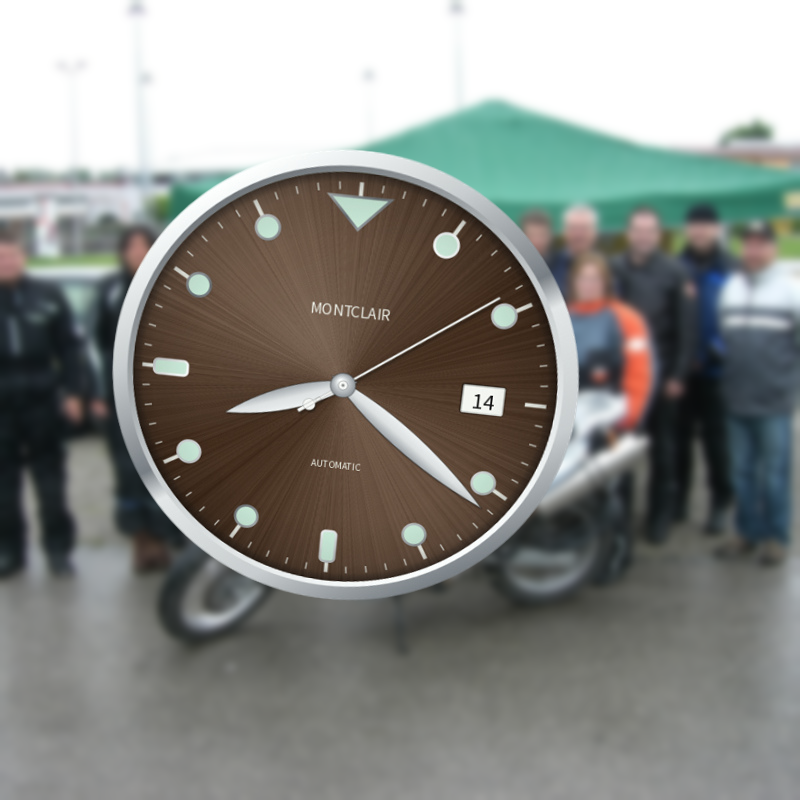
8:21:09
